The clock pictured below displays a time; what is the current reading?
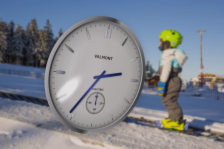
2:36
